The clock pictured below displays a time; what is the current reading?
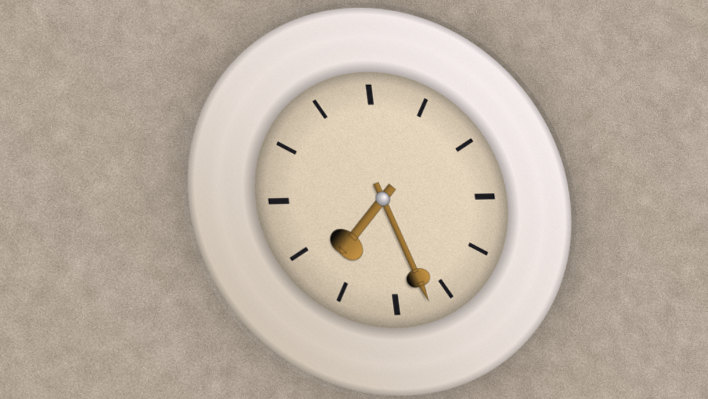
7:27
